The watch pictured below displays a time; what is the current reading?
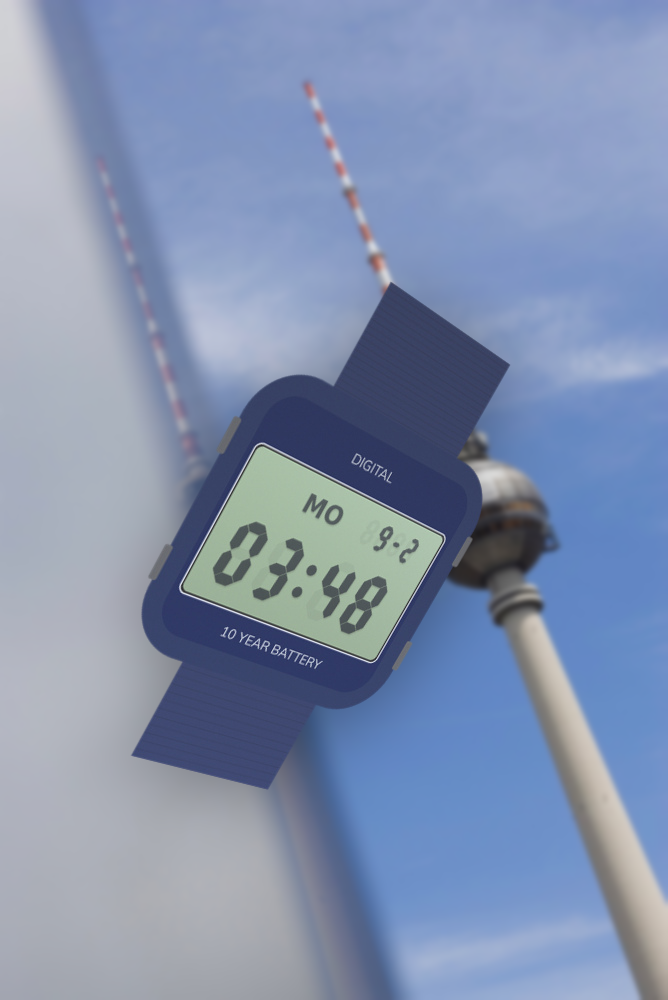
3:48
